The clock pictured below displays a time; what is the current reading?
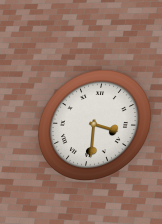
3:29
